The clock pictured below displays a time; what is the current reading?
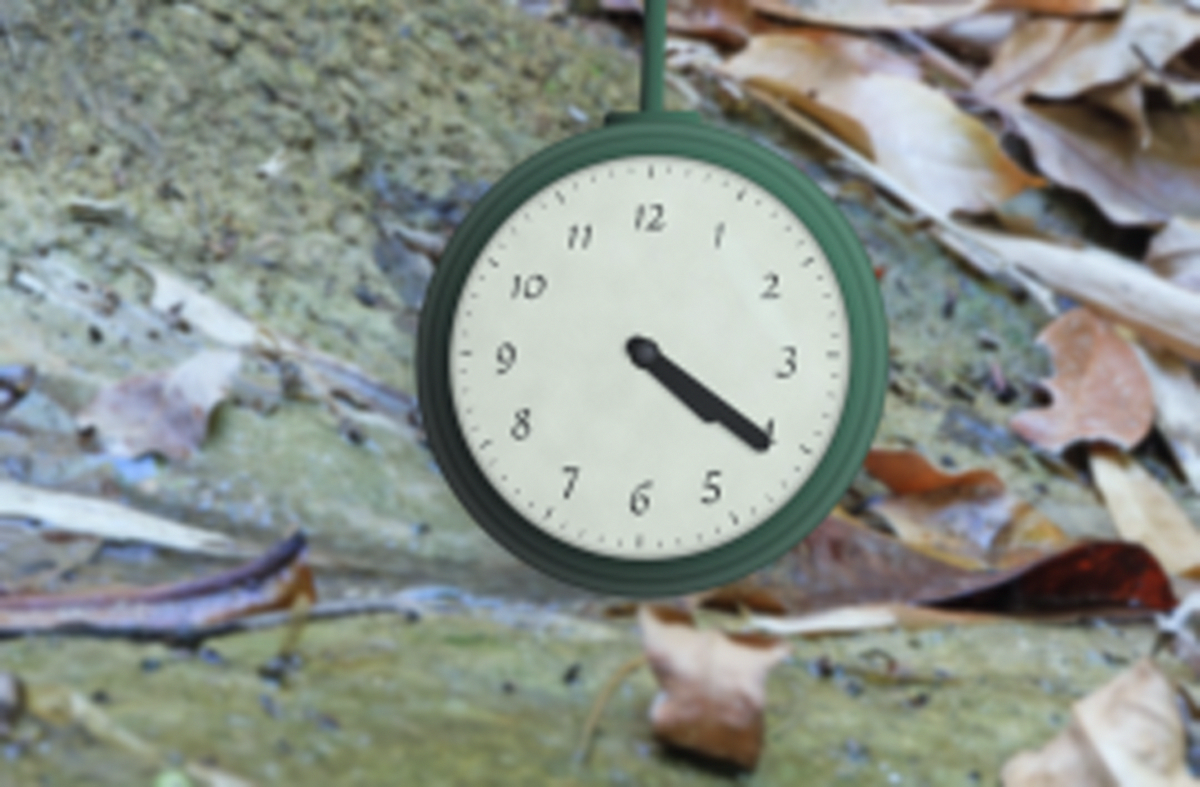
4:21
